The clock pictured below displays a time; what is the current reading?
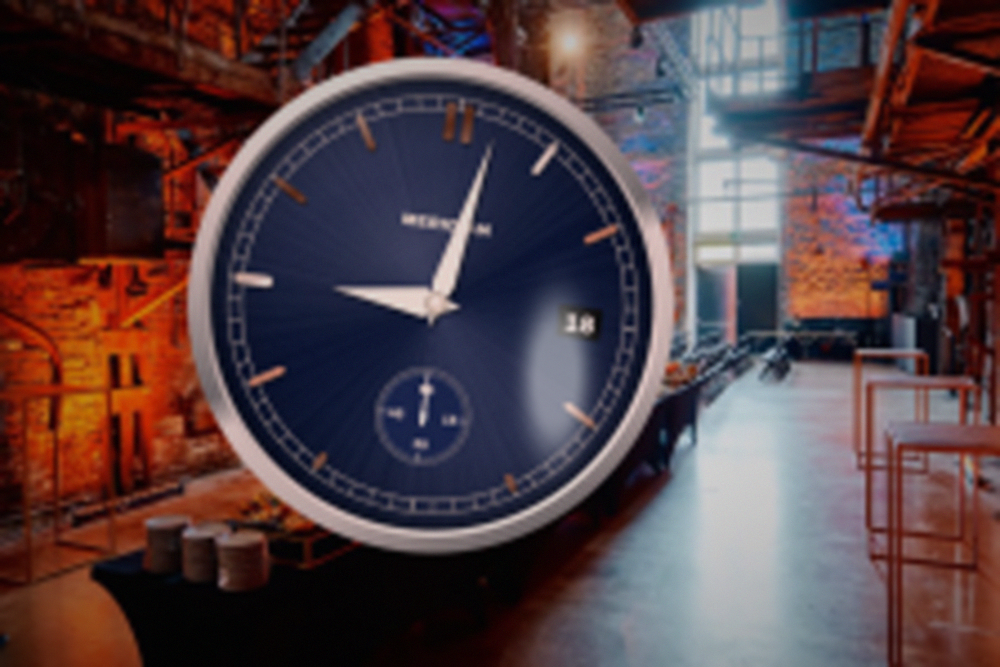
9:02
